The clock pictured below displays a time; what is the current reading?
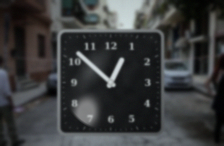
12:52
